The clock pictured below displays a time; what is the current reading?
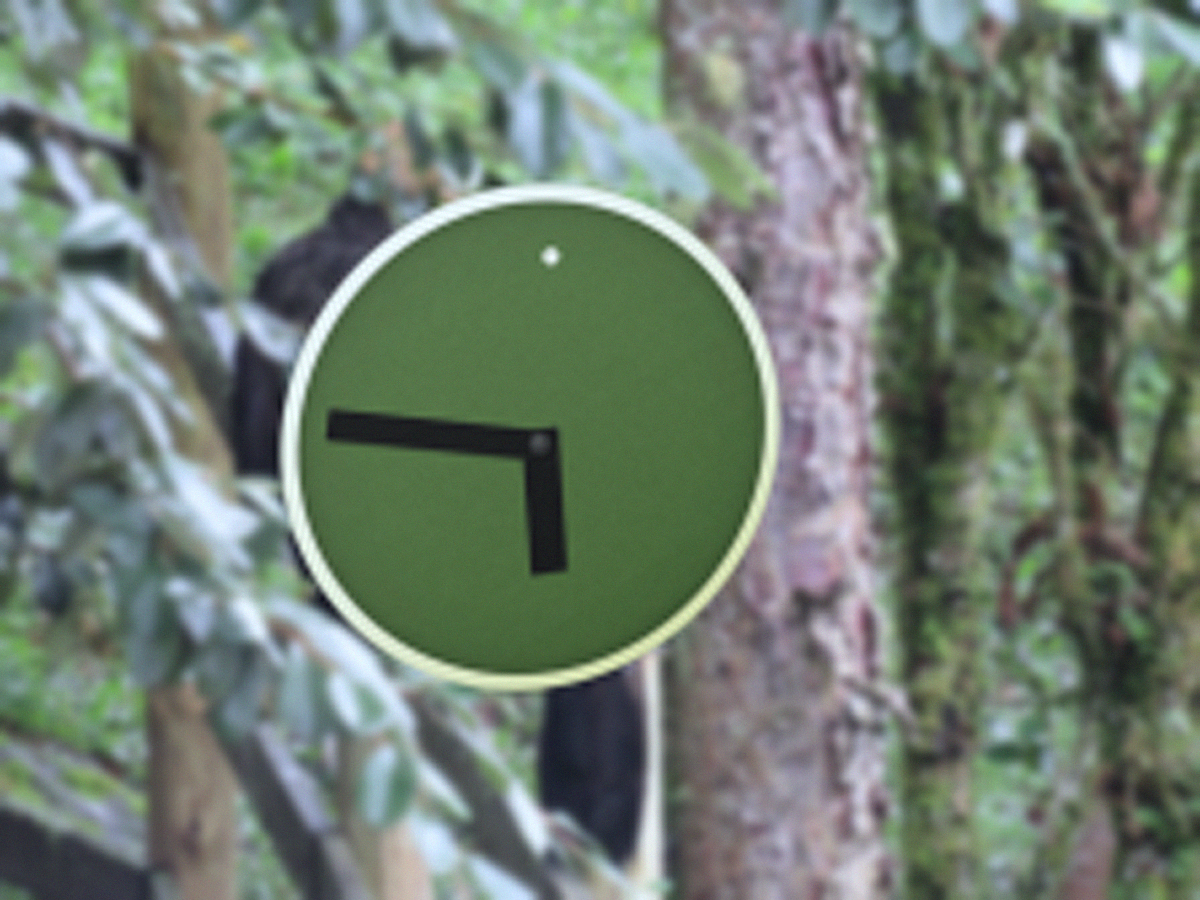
5:46
